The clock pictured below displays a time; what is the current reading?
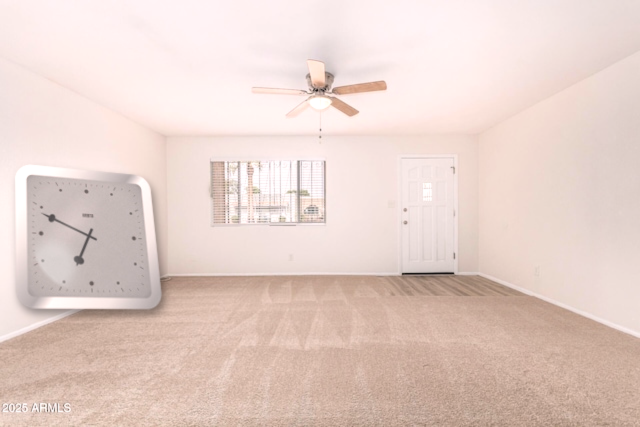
6:49
